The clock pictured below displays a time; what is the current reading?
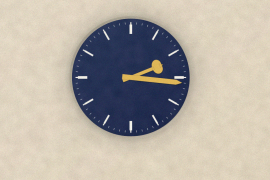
2:16
